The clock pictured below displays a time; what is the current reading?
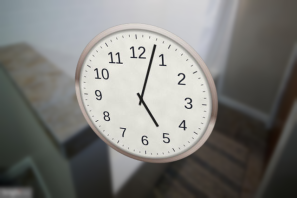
5:03
